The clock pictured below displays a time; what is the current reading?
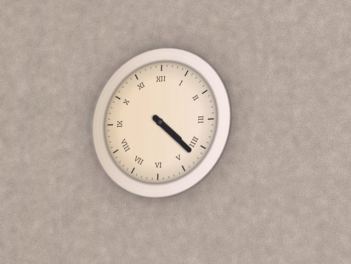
4:22
